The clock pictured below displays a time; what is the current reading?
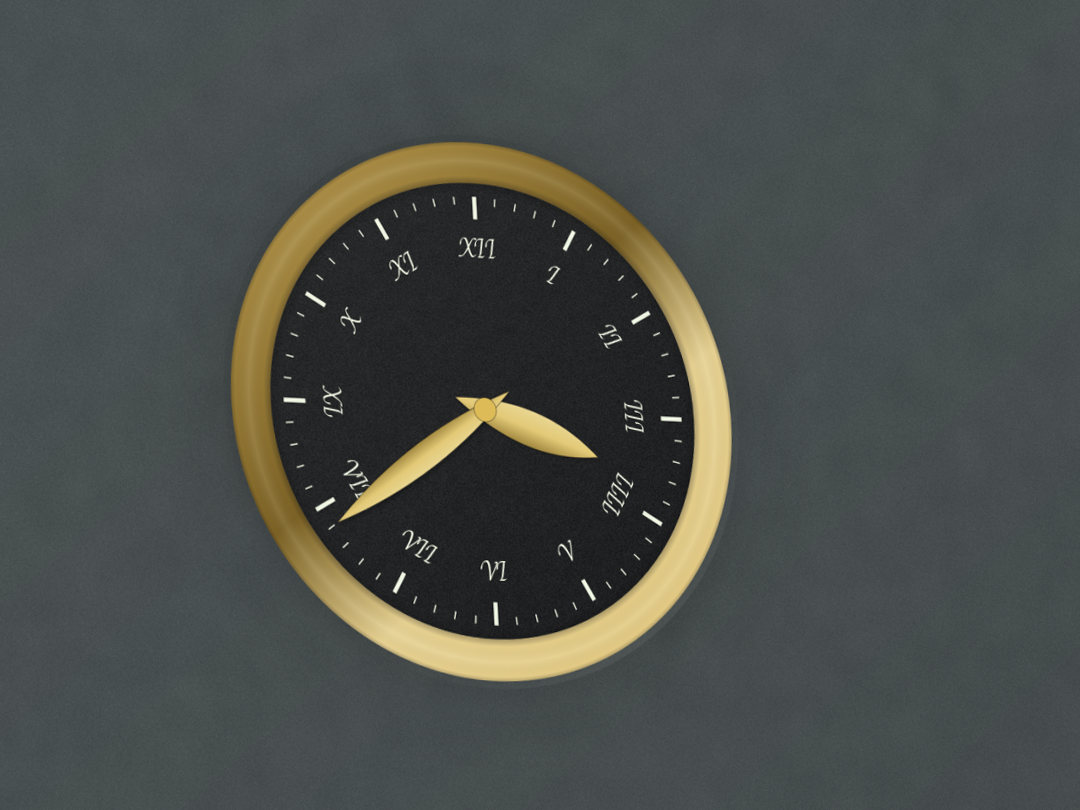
3:39
